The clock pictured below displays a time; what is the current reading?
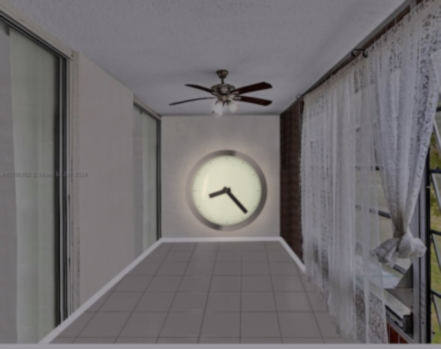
8:23
